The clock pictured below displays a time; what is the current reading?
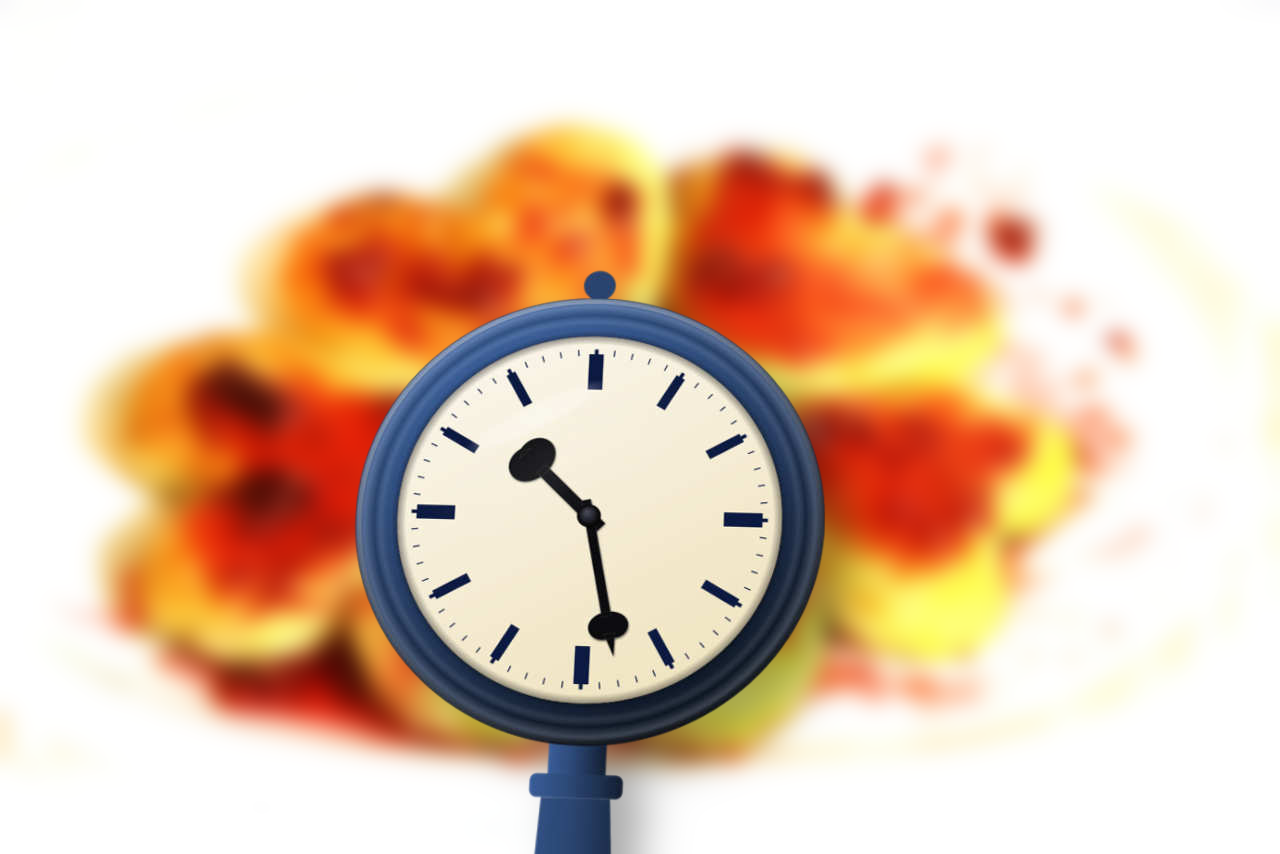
10:28
